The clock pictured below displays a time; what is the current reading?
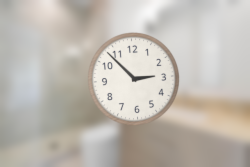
2:53
